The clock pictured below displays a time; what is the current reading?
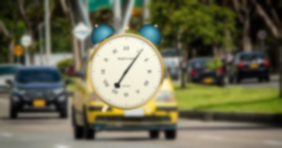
7:06
